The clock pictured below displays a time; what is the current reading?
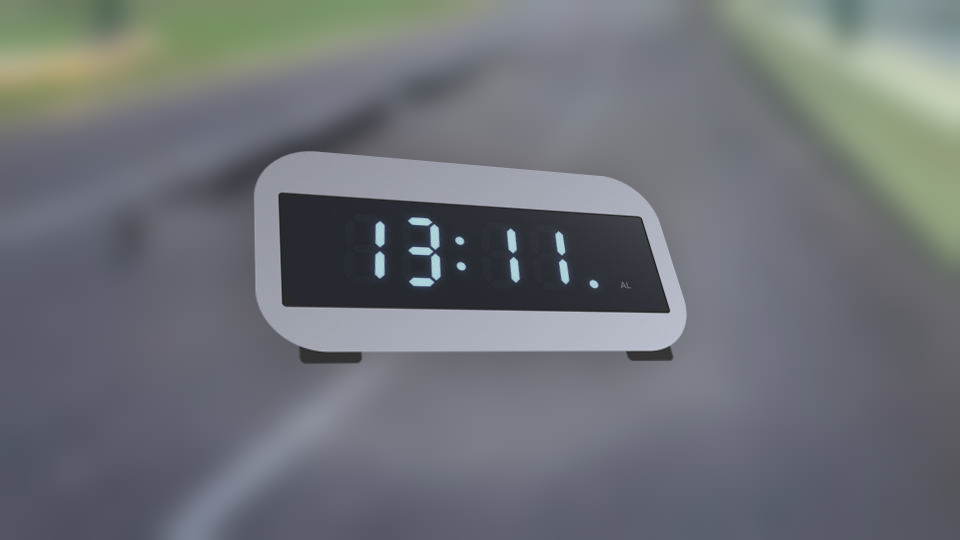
13:11
